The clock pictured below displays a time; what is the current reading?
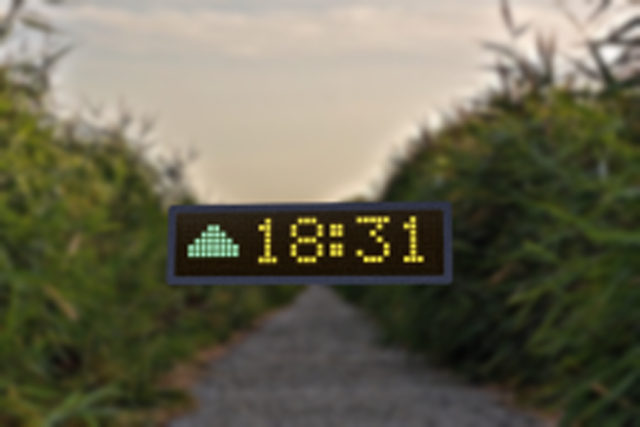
18:31
